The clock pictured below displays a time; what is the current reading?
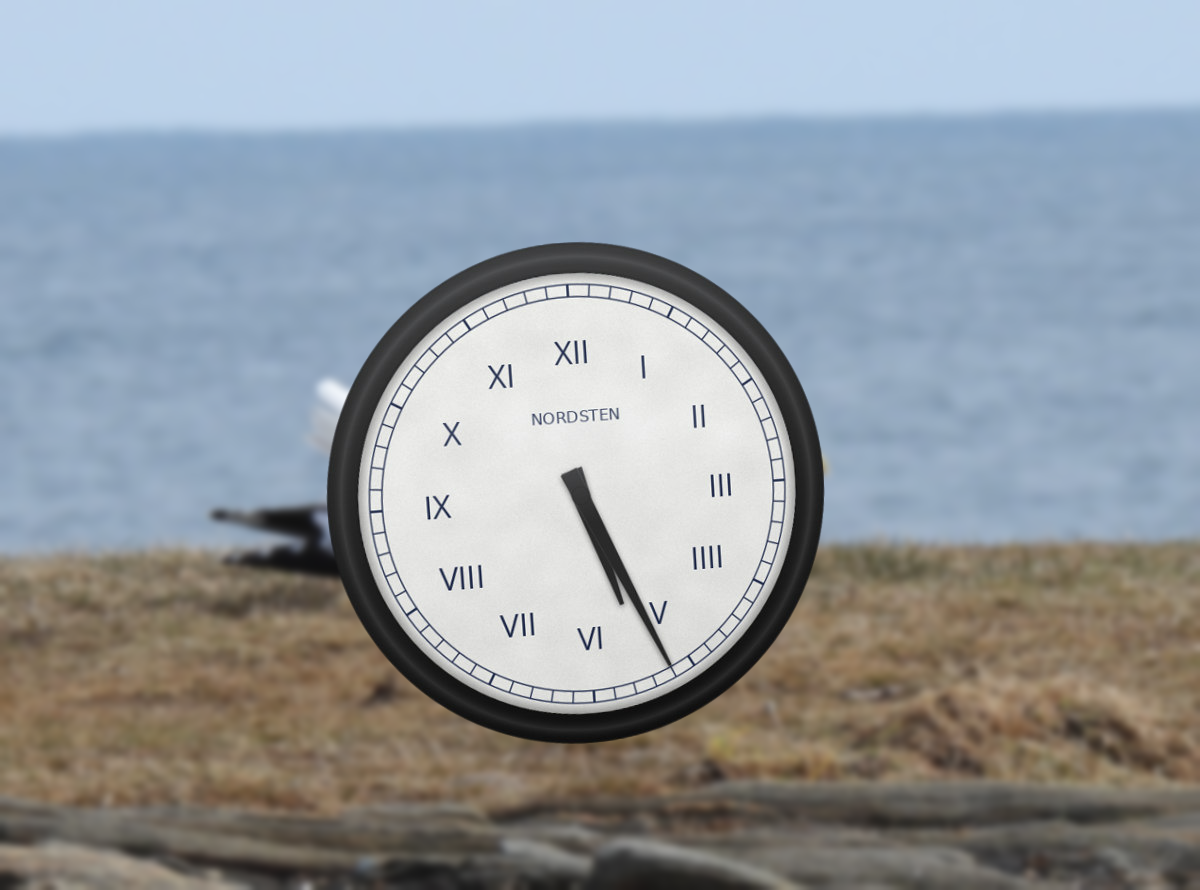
5:26
